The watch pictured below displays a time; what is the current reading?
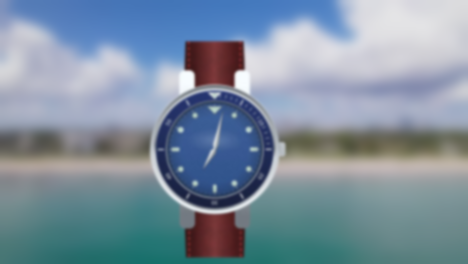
7:02
